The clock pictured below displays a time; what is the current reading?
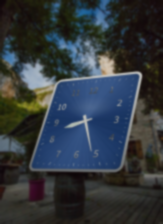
8:26
